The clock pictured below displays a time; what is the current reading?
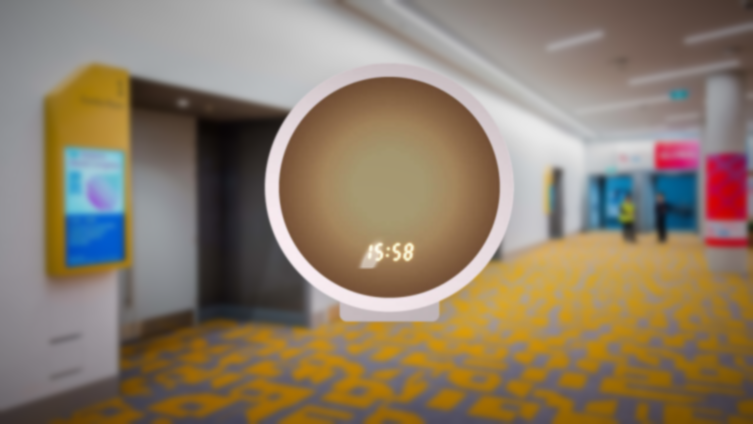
15:58
